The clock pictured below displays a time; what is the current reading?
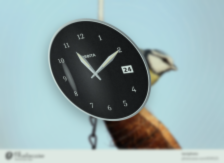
11:10
